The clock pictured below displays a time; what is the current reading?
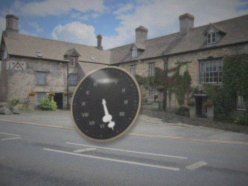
5:26
